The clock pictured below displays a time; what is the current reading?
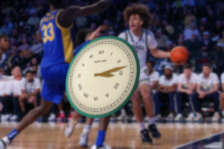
3:13
